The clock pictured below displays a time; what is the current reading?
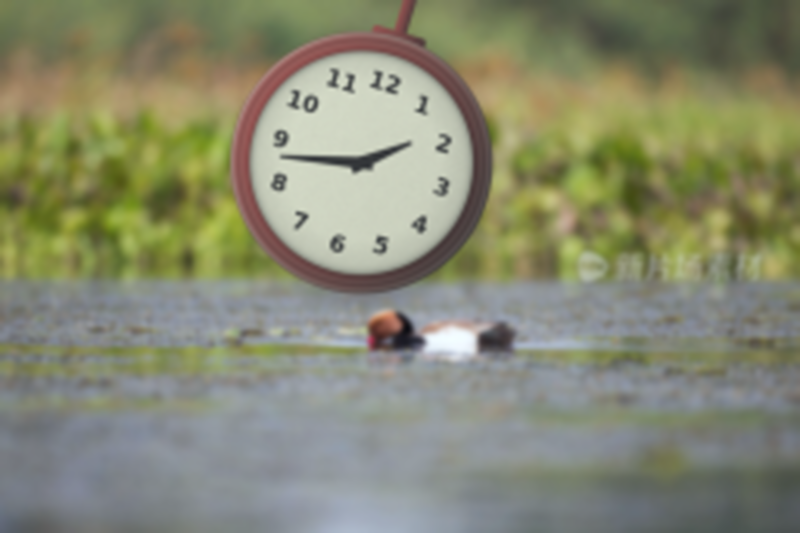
1:43
